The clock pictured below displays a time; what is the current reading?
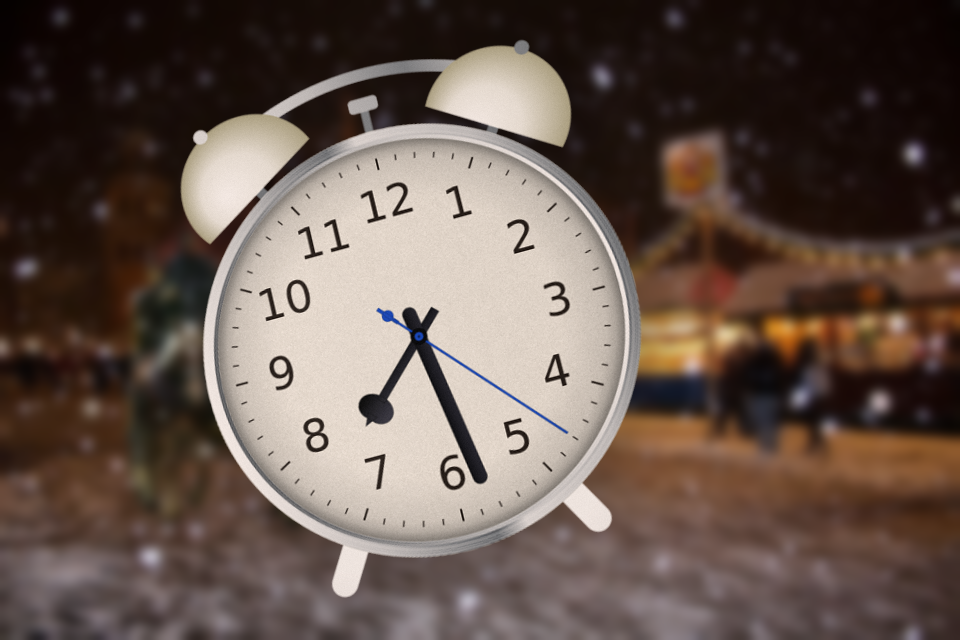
7:28:23
